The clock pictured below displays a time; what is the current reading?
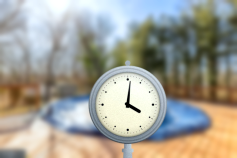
4:01
